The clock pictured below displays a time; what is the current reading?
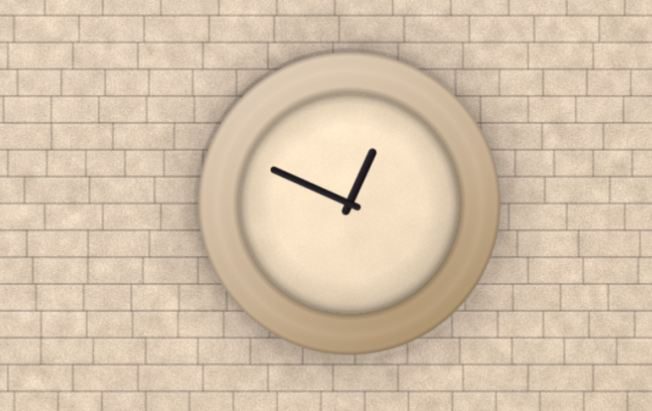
12:49
